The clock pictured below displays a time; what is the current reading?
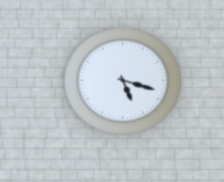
5:18
